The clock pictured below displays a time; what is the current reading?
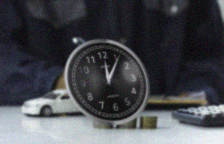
12:06
